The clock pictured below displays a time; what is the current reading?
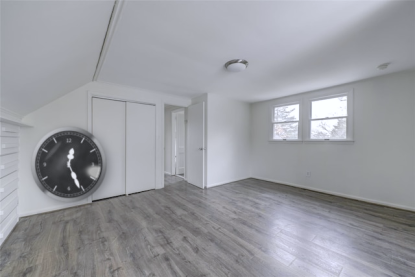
12:26
